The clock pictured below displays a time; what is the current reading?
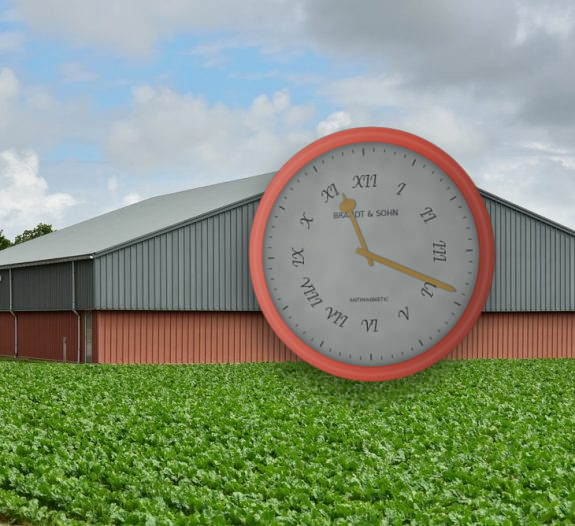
11:19
